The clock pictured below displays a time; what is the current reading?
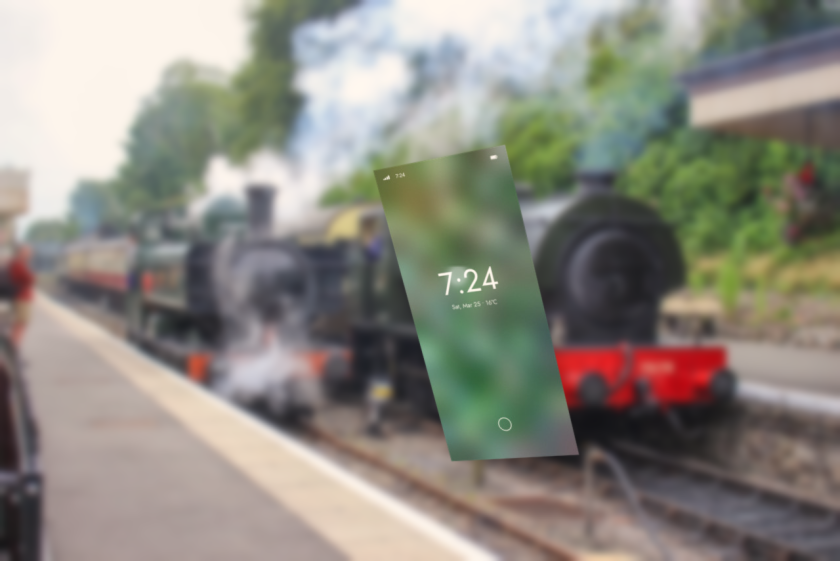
7:24
